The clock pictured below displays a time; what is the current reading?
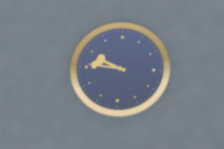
9:46
